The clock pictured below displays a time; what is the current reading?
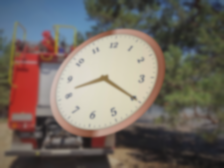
8:20
